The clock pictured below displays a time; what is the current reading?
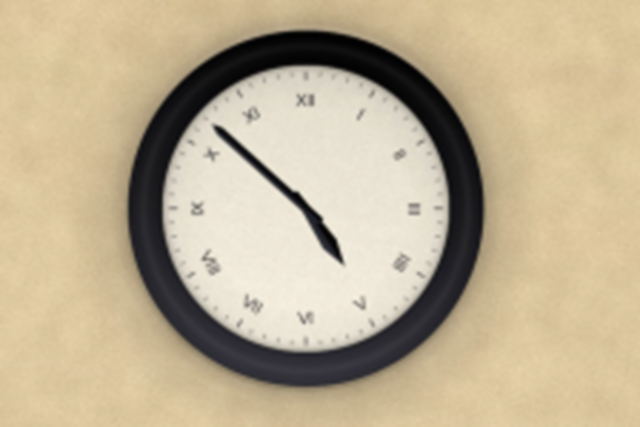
4:52
